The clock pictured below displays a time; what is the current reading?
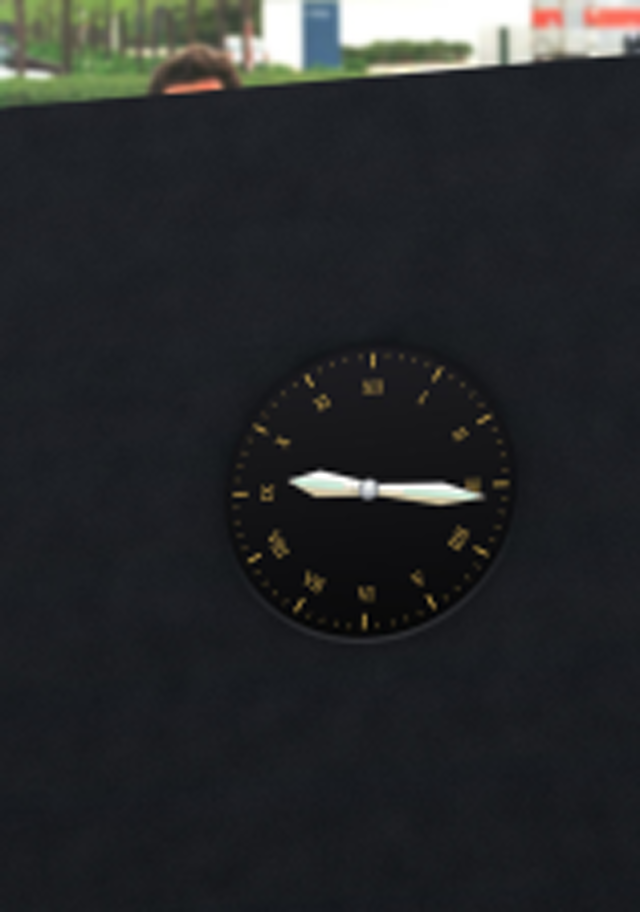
9:16
